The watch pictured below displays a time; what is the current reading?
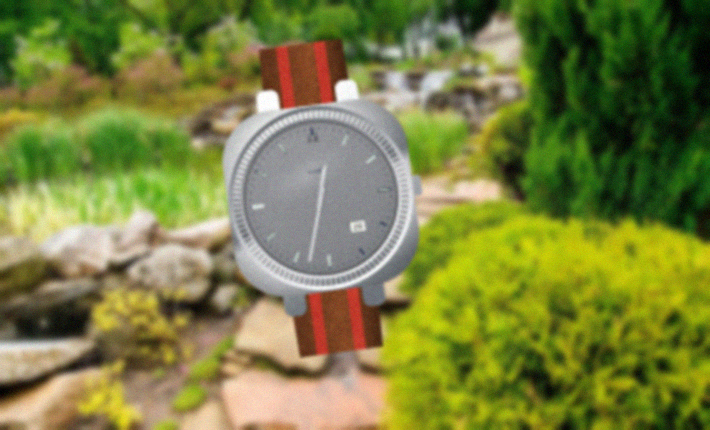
12:33
